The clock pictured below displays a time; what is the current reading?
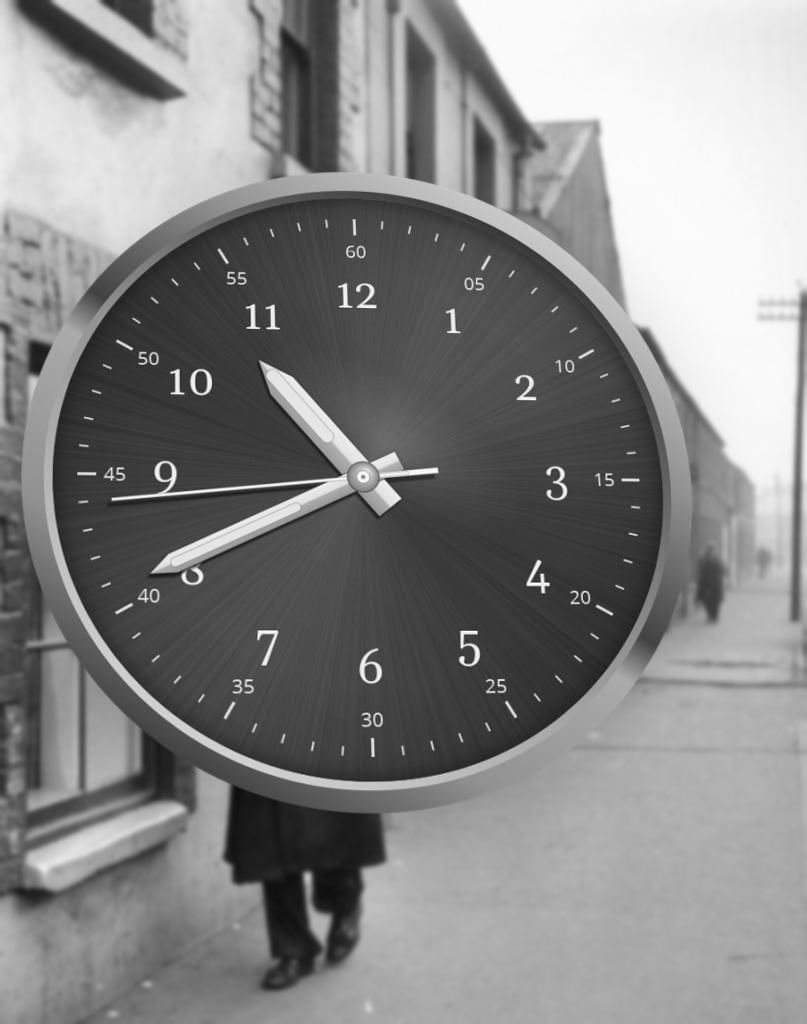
10:40:44
